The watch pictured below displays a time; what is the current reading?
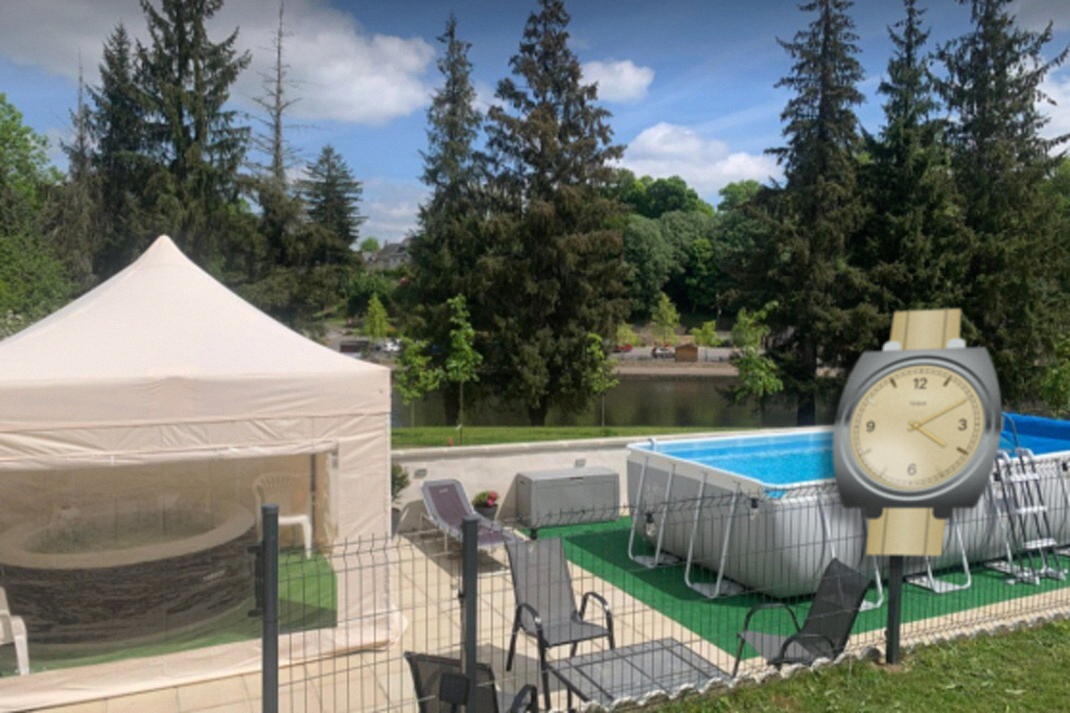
4:10
